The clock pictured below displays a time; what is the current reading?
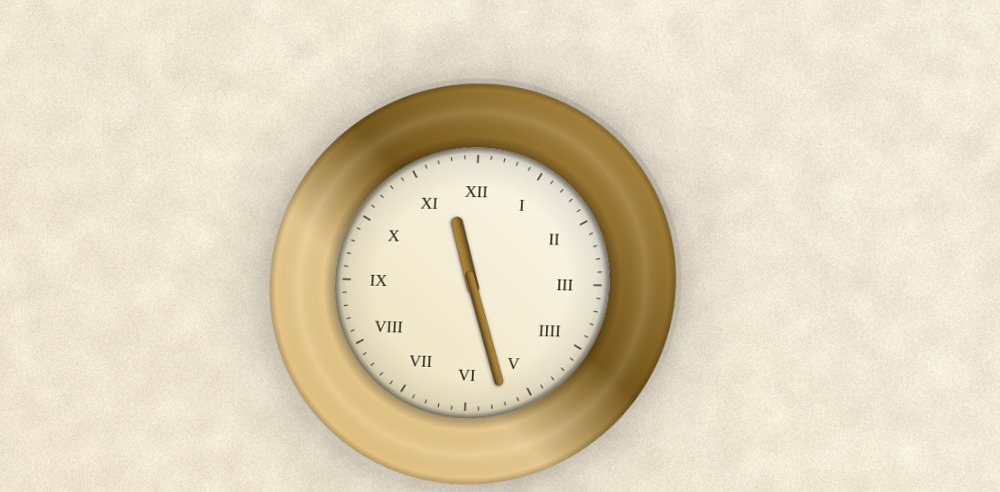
11:27
